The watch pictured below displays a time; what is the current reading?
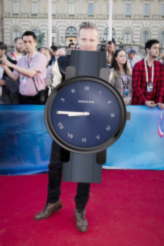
8:45
